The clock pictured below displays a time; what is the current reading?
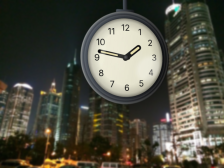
1:47
